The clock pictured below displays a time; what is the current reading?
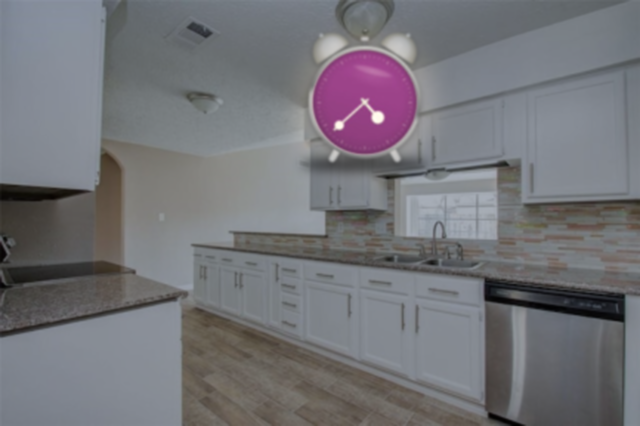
4:38
